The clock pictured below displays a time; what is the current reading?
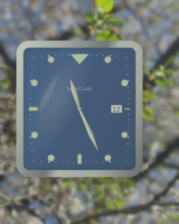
11:26
